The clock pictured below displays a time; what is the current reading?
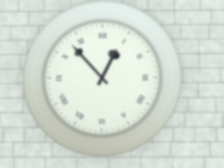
12:53
